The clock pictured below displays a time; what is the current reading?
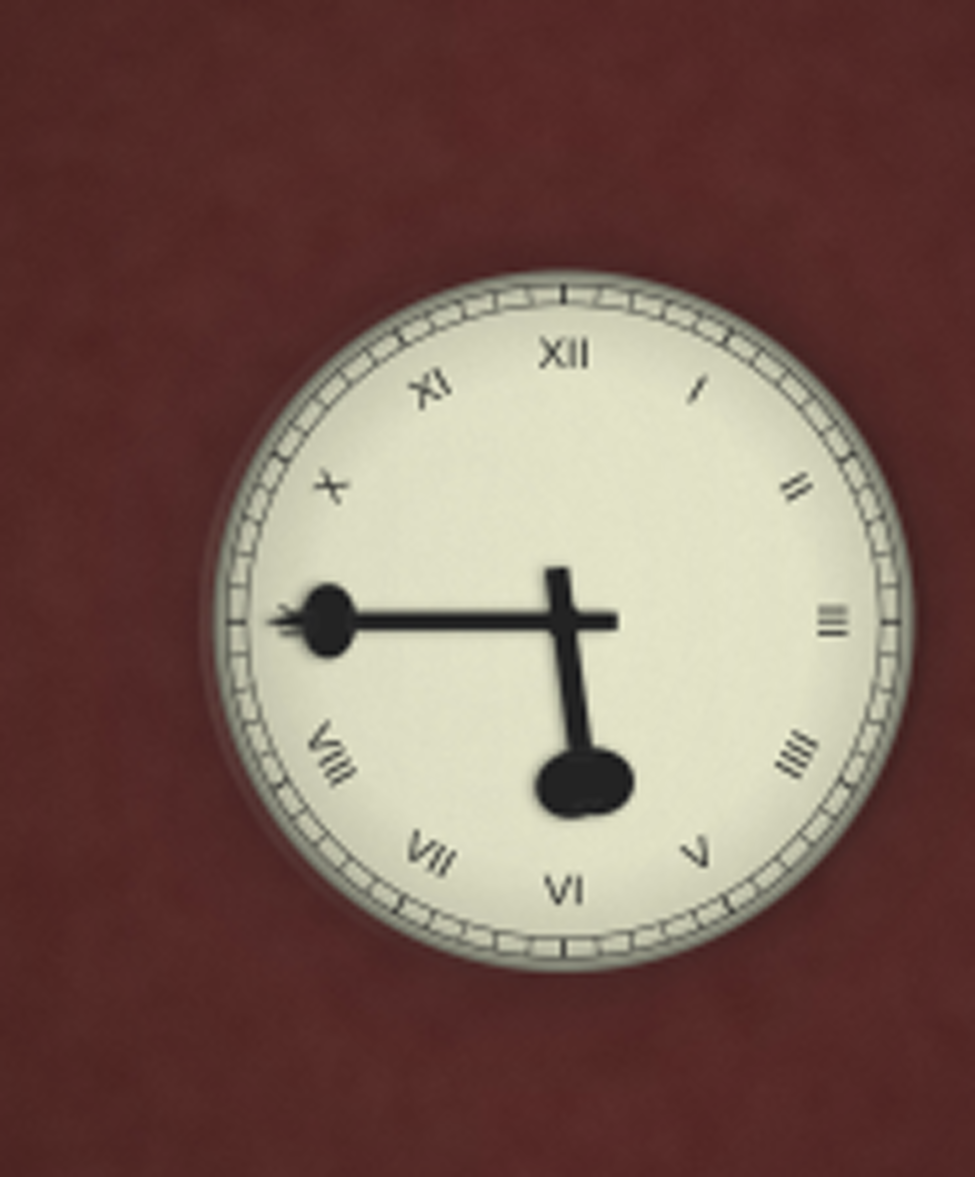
5:45
